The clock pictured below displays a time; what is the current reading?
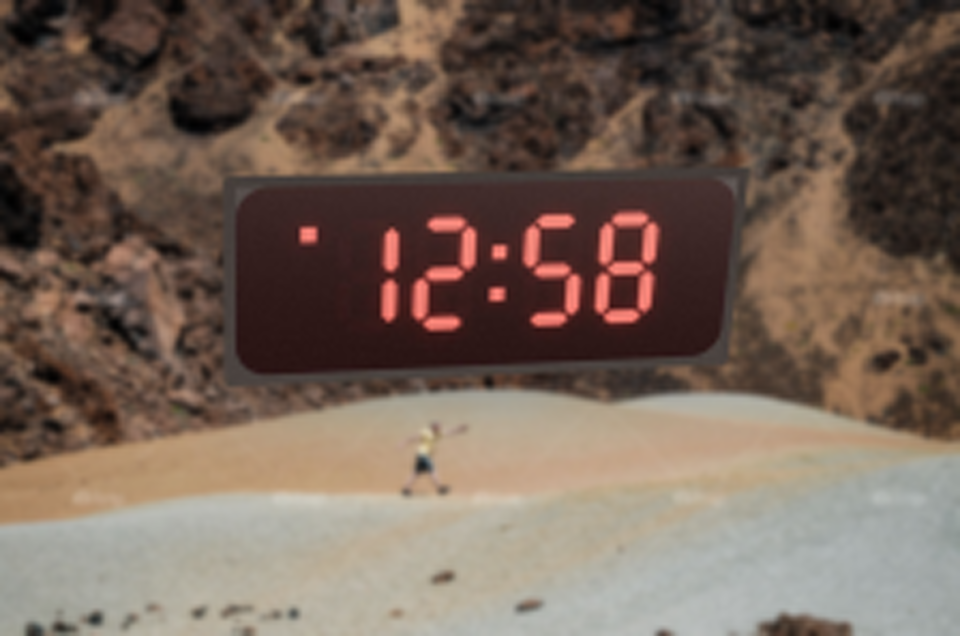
12:58
